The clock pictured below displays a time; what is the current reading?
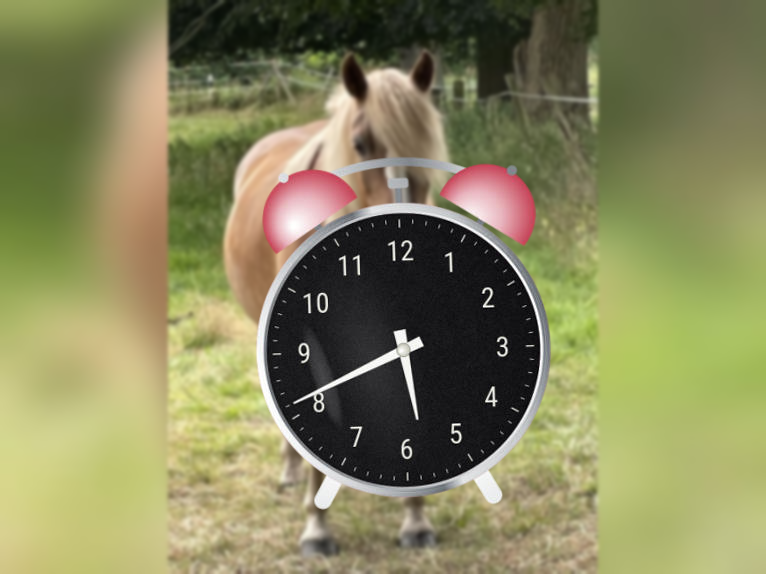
5:41
